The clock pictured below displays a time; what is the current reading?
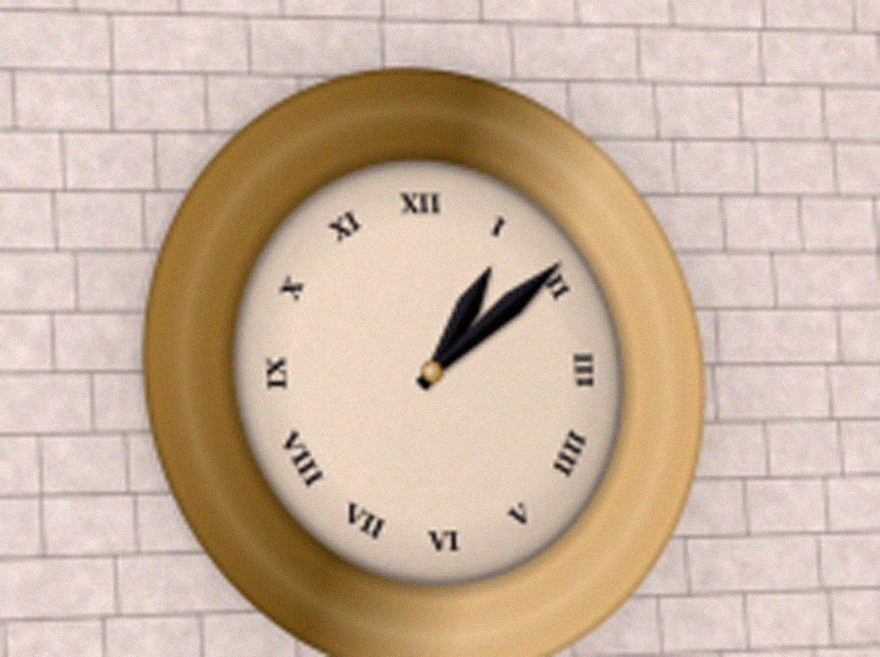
1:09
